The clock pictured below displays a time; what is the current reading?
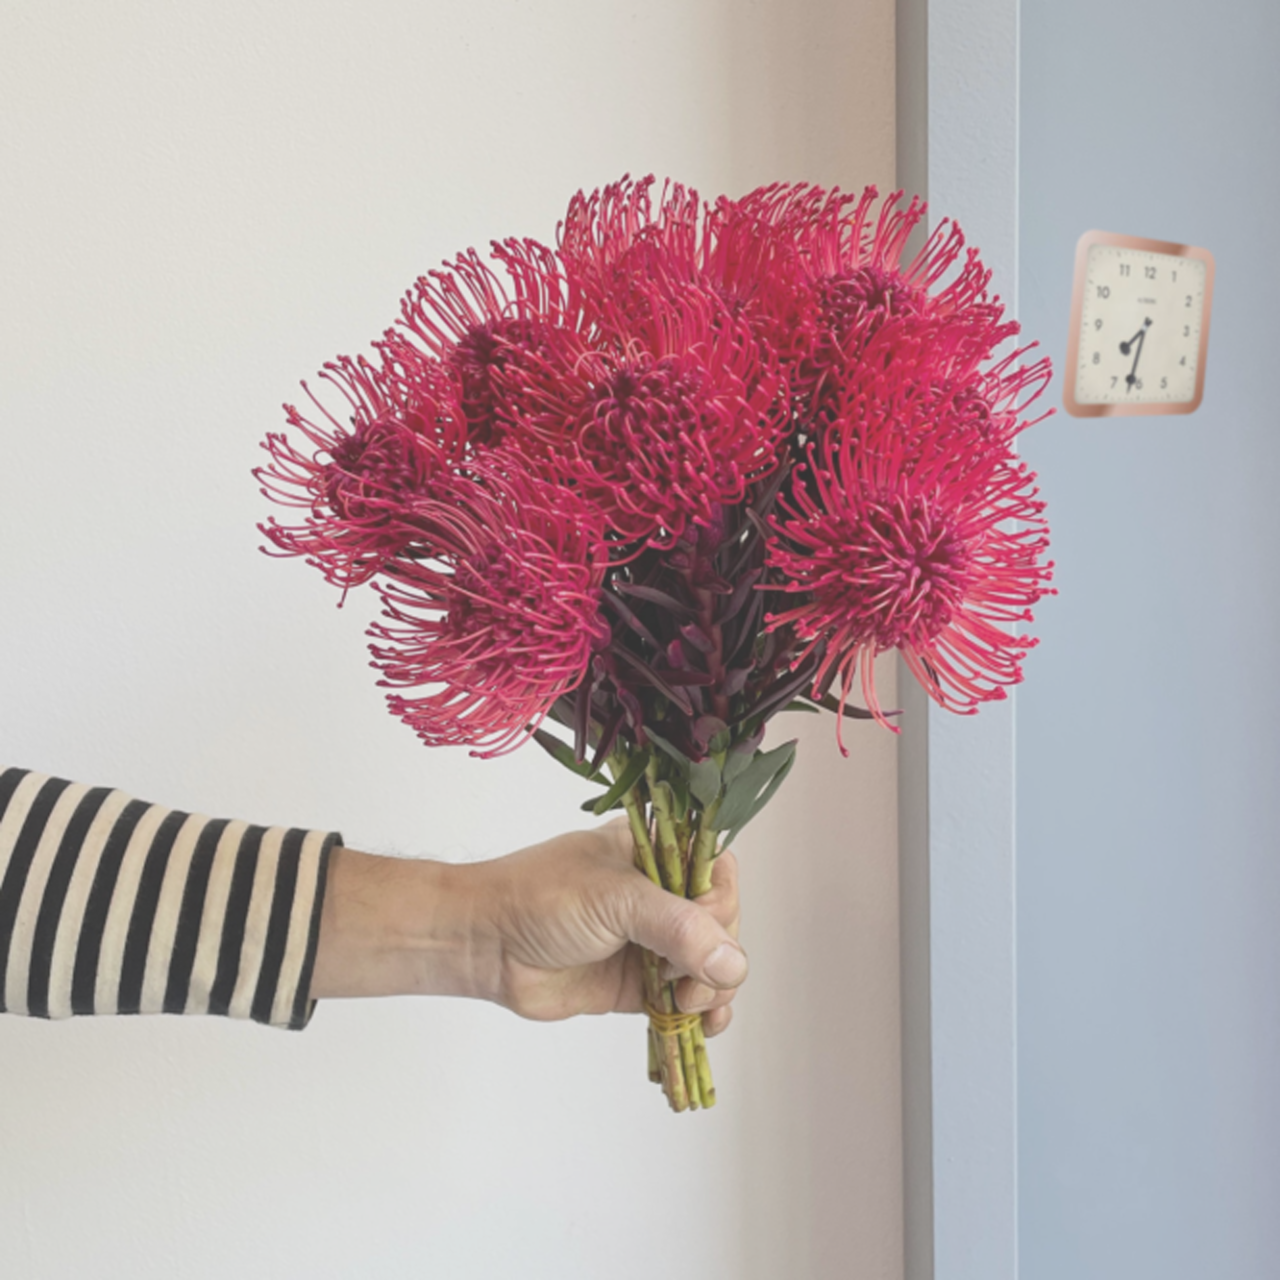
7:32
